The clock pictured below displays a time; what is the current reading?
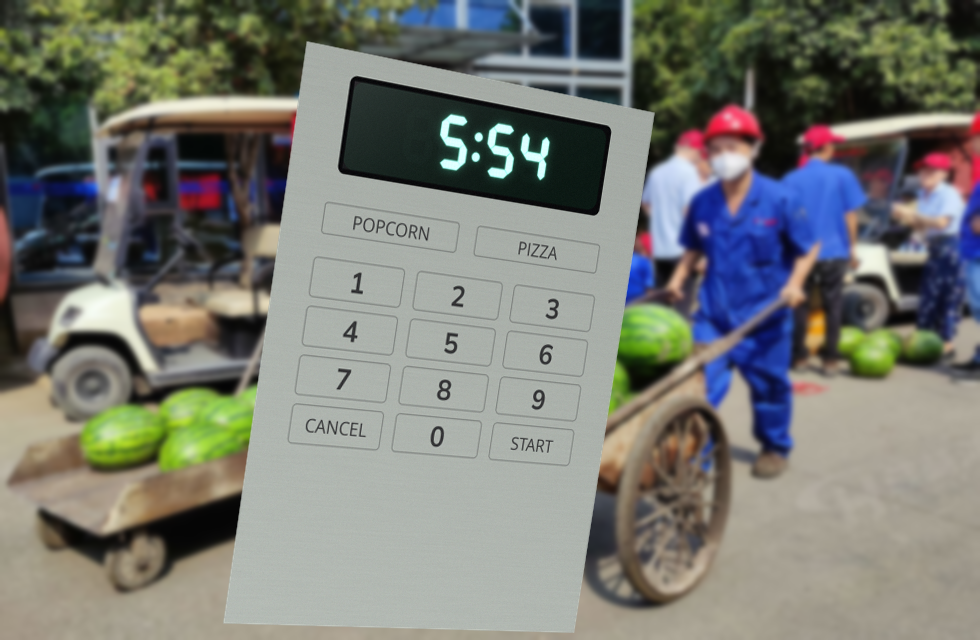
5:54
